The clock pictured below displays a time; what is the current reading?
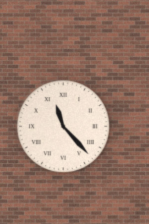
11:23
